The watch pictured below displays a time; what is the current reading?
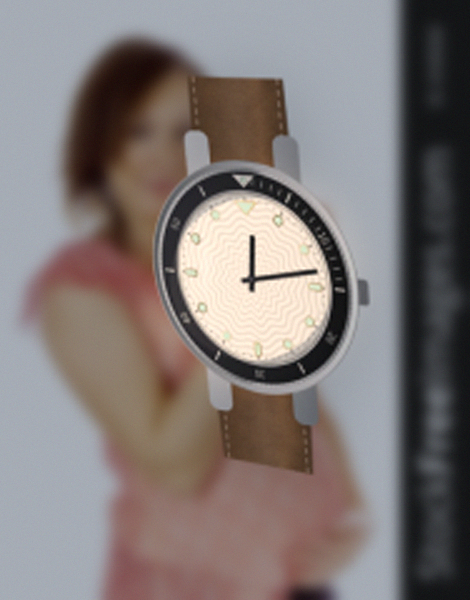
12:13
